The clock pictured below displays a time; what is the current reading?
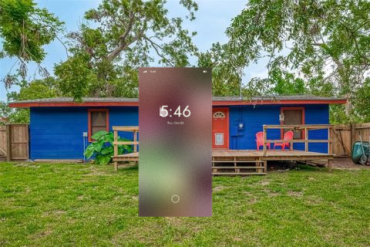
5:46
